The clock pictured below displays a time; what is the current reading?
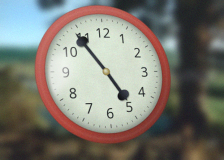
4:54
